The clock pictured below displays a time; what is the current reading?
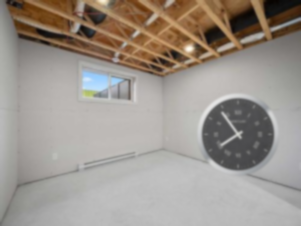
7:54
